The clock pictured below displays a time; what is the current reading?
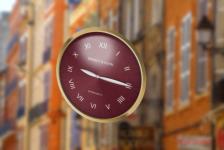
9:15
